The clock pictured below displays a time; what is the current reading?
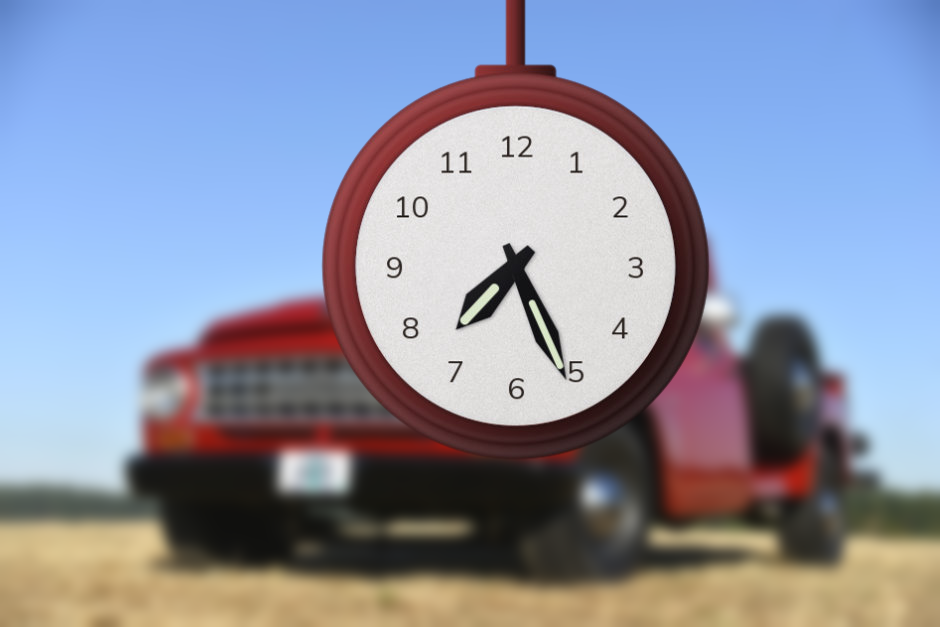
7:26
